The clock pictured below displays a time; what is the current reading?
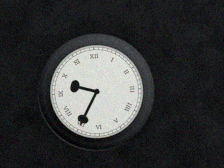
9:35
